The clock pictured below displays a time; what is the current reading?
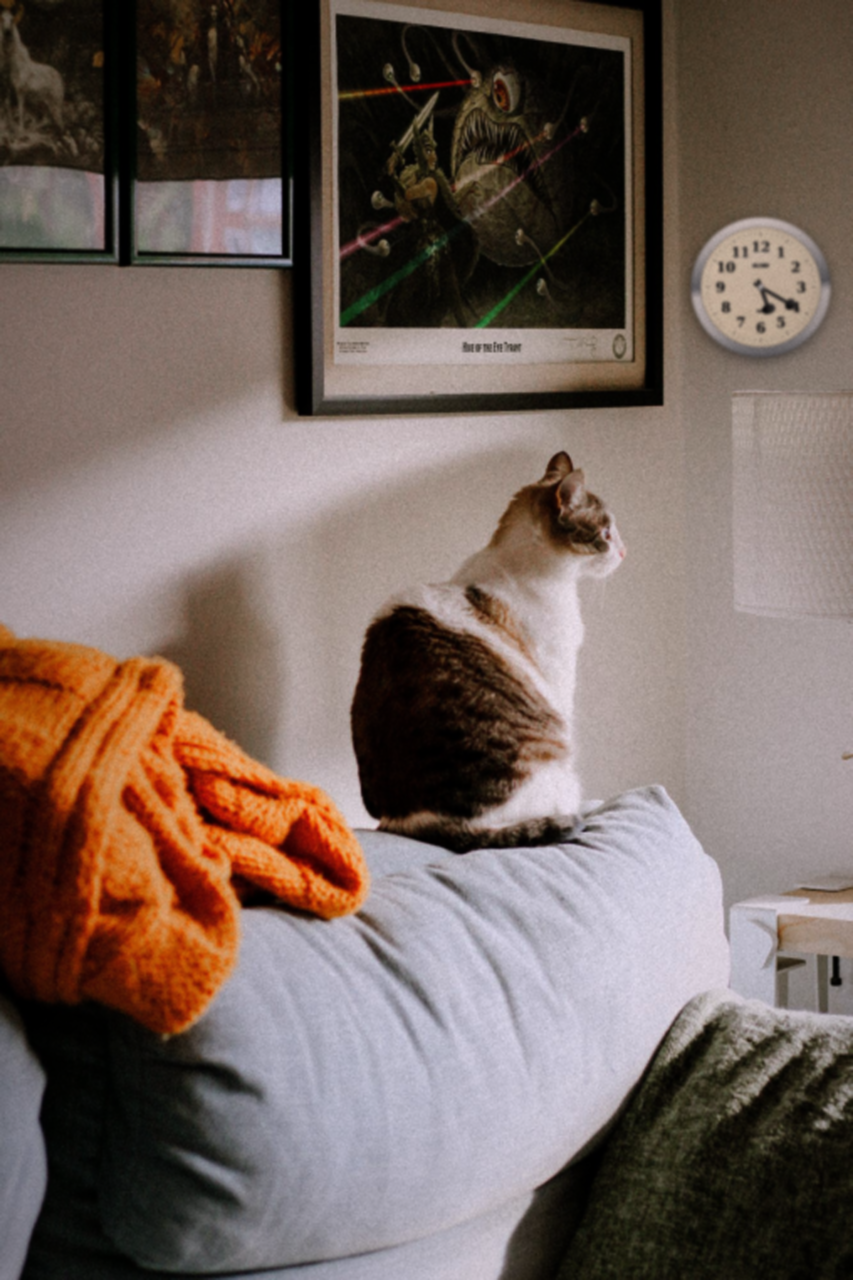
5:20
